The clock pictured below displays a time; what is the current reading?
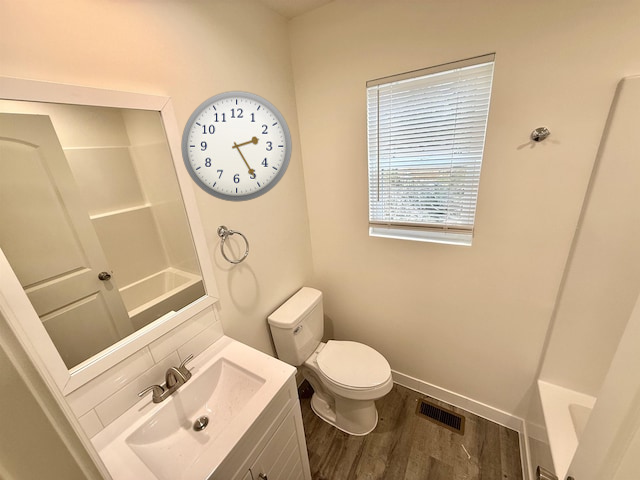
2:25
